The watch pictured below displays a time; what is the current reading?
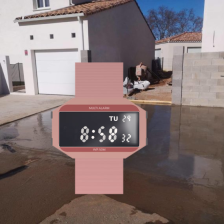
8:58:32
